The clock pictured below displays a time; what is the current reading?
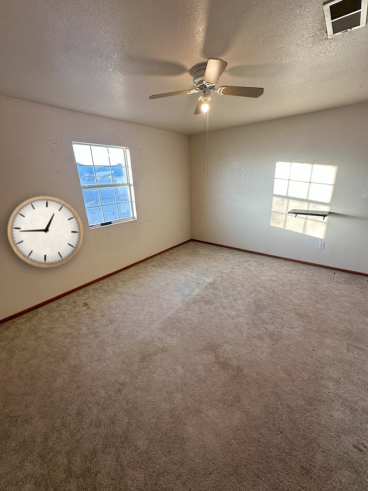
12:44
